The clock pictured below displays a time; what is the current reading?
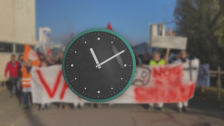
11:10
